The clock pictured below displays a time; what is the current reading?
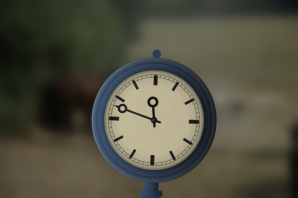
11:48
